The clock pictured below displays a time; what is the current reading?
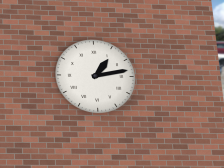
1:13
